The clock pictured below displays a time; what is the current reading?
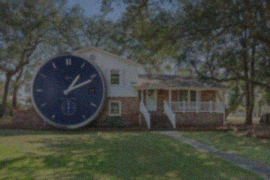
1:11
